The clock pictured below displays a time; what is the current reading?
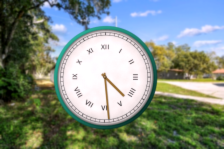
4:29
